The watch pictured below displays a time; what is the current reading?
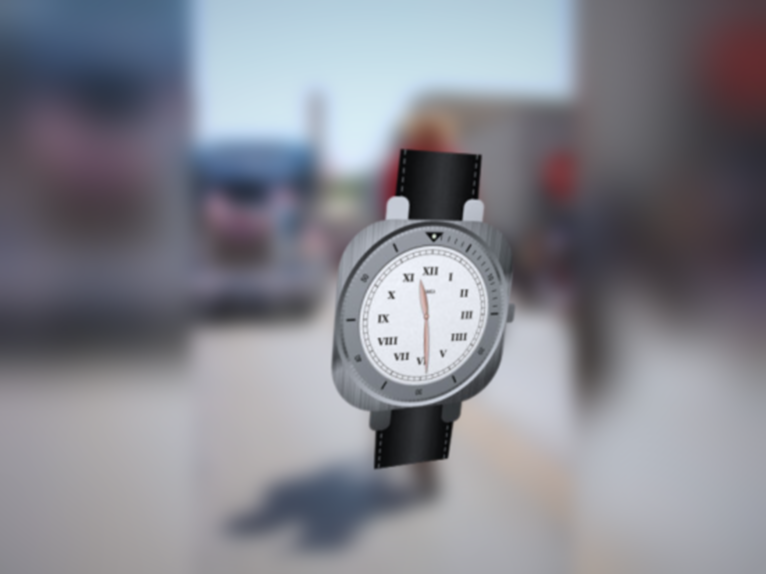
11:29
